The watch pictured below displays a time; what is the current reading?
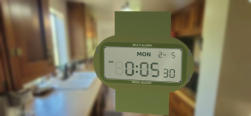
0:05:30
